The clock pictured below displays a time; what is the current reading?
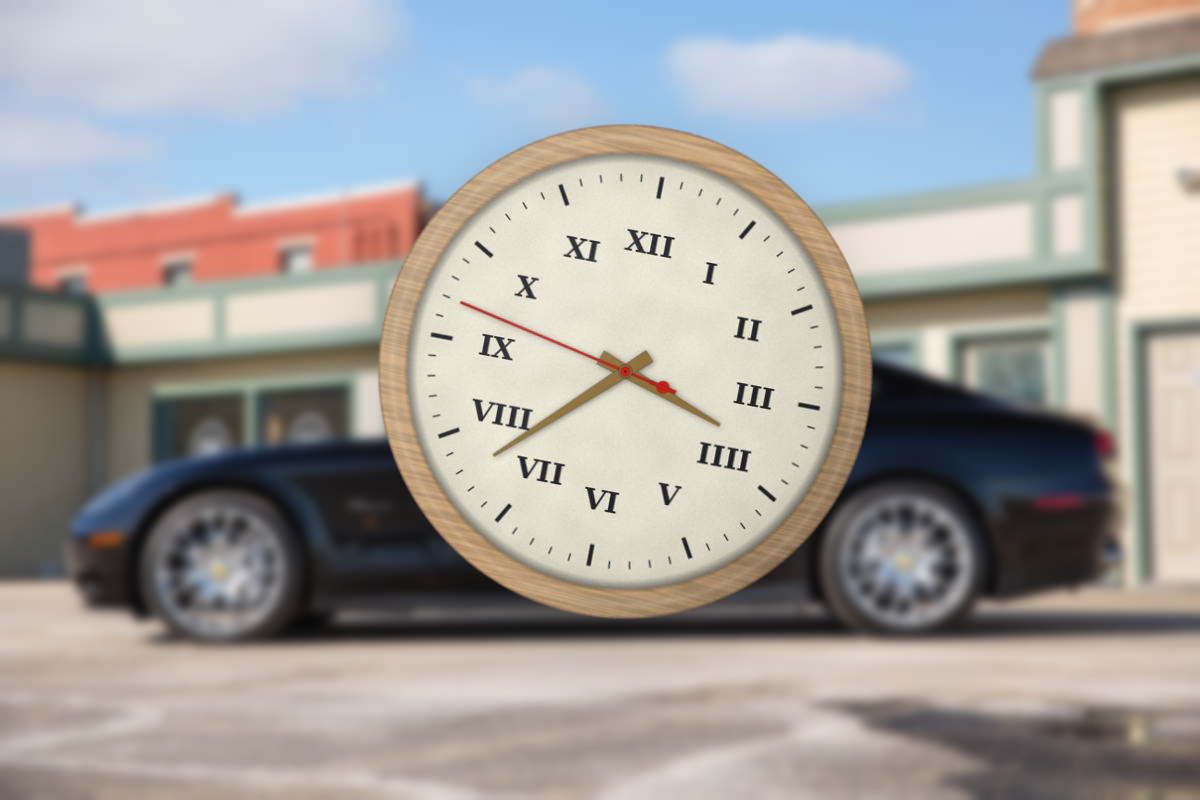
3:37:47
